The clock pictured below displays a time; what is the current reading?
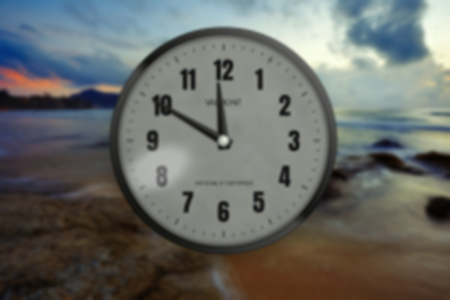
11:50
